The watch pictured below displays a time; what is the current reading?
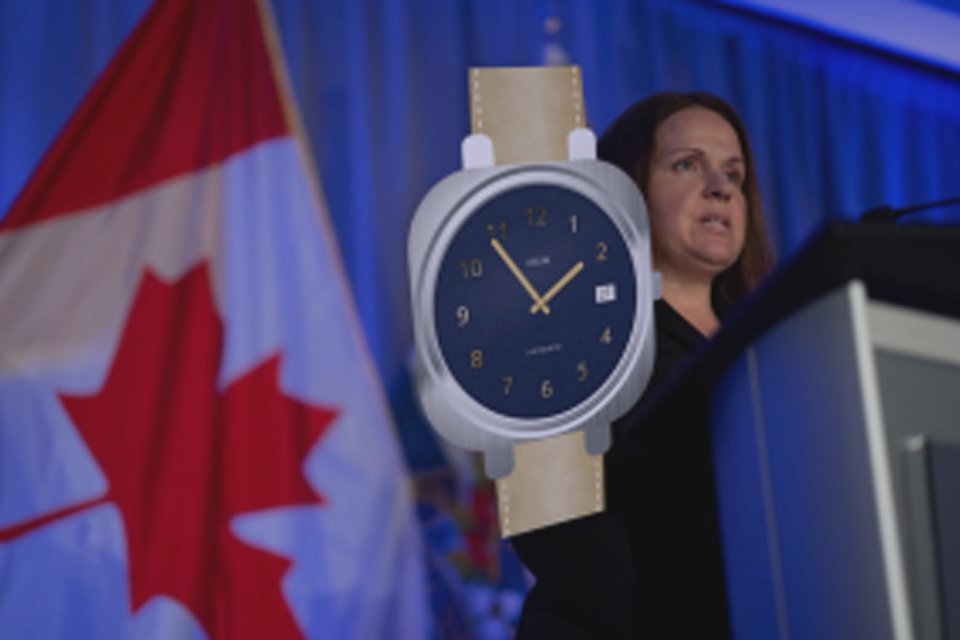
1:54
